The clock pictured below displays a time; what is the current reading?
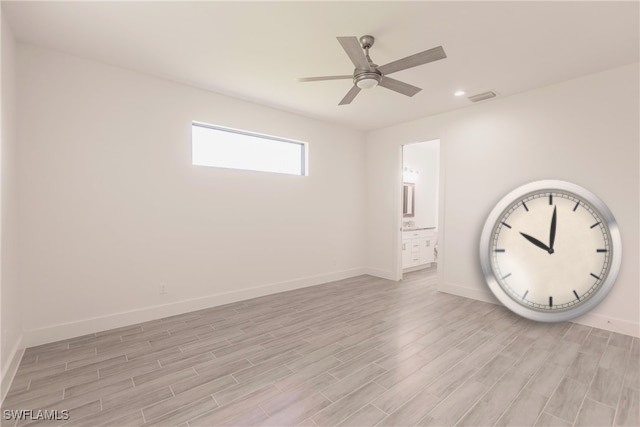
10:01
